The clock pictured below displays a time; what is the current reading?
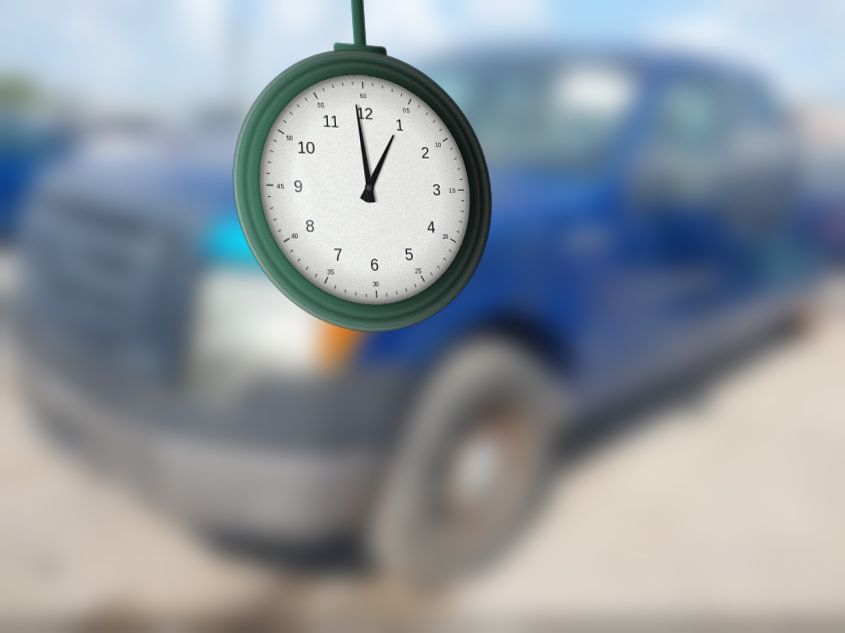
12:59
